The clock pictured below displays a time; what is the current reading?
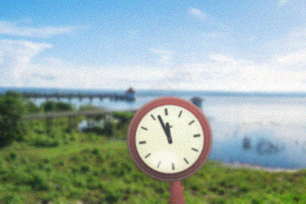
11:57
